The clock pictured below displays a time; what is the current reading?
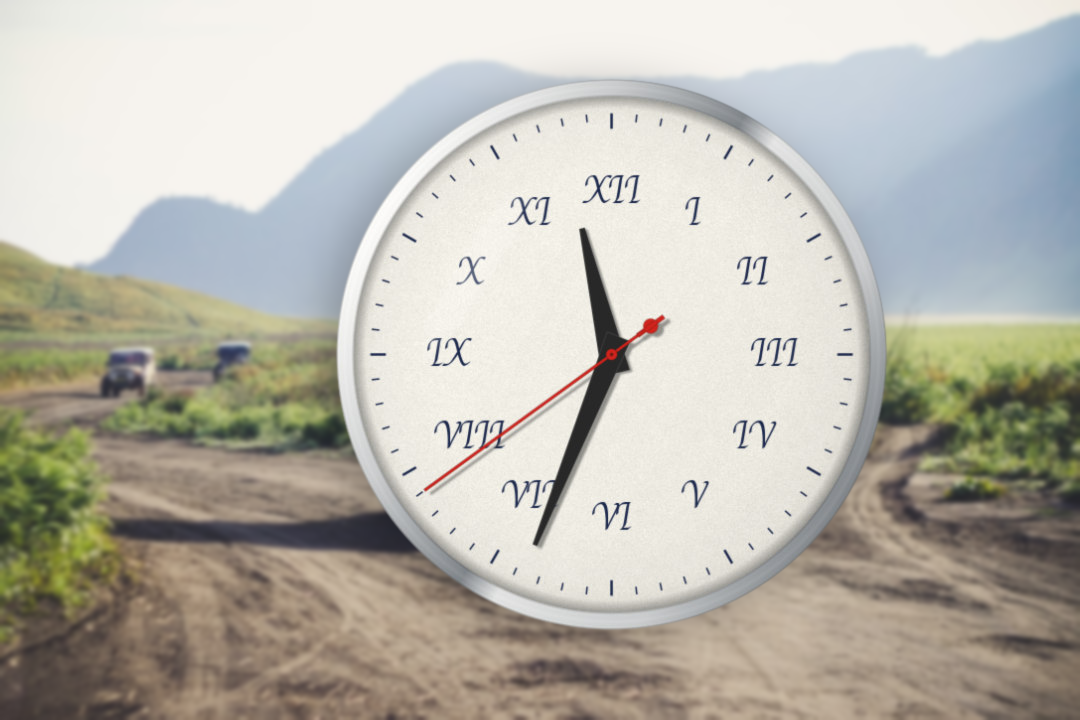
11:33:39
